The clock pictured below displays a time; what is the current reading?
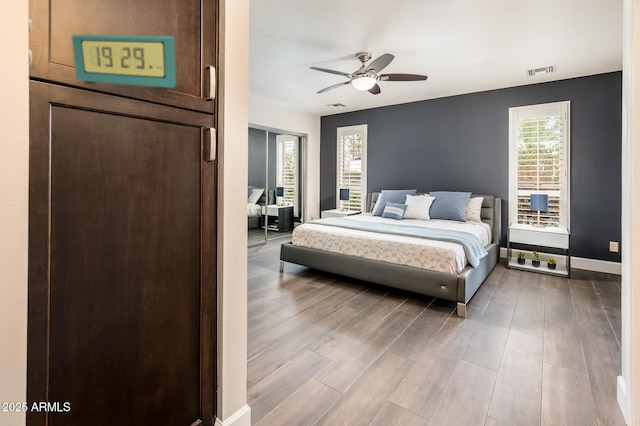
19:29
